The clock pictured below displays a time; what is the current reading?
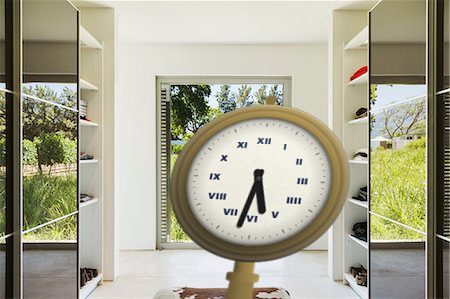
5:32
